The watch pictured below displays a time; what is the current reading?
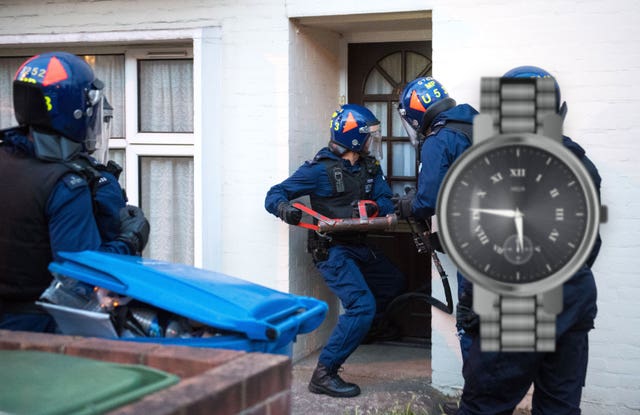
5:46
